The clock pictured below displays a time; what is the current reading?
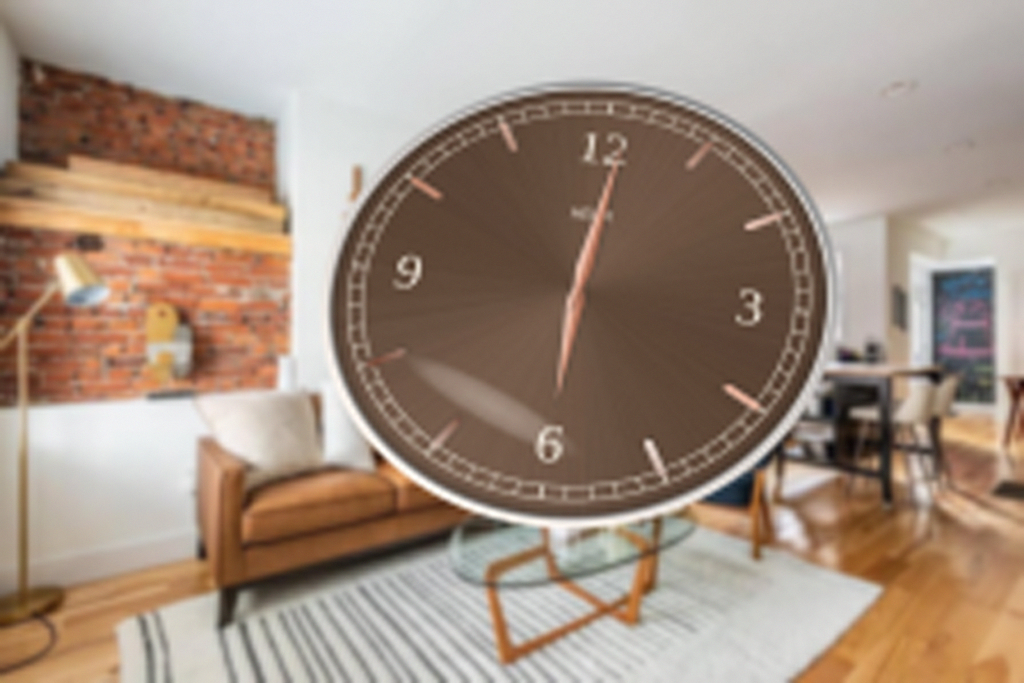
6:01
